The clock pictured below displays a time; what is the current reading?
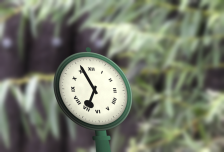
6:56
